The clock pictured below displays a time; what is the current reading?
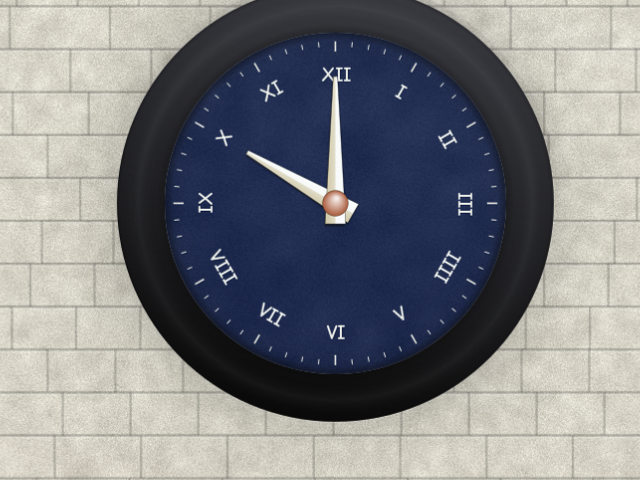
10:00
